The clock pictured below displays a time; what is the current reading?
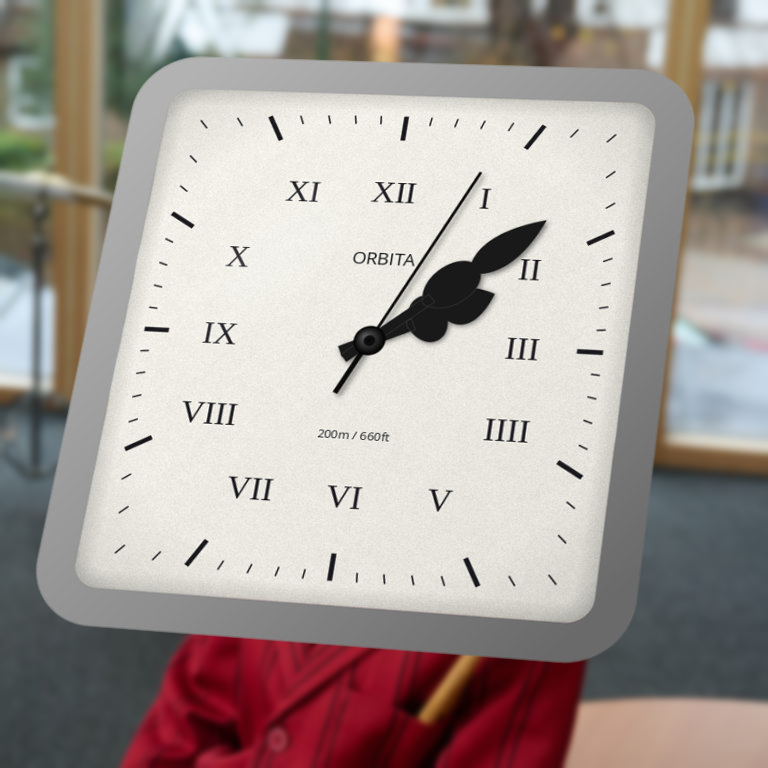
2:08:04
